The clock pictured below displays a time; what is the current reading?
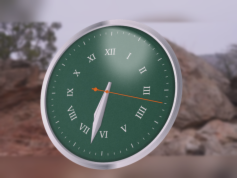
6:32:17
